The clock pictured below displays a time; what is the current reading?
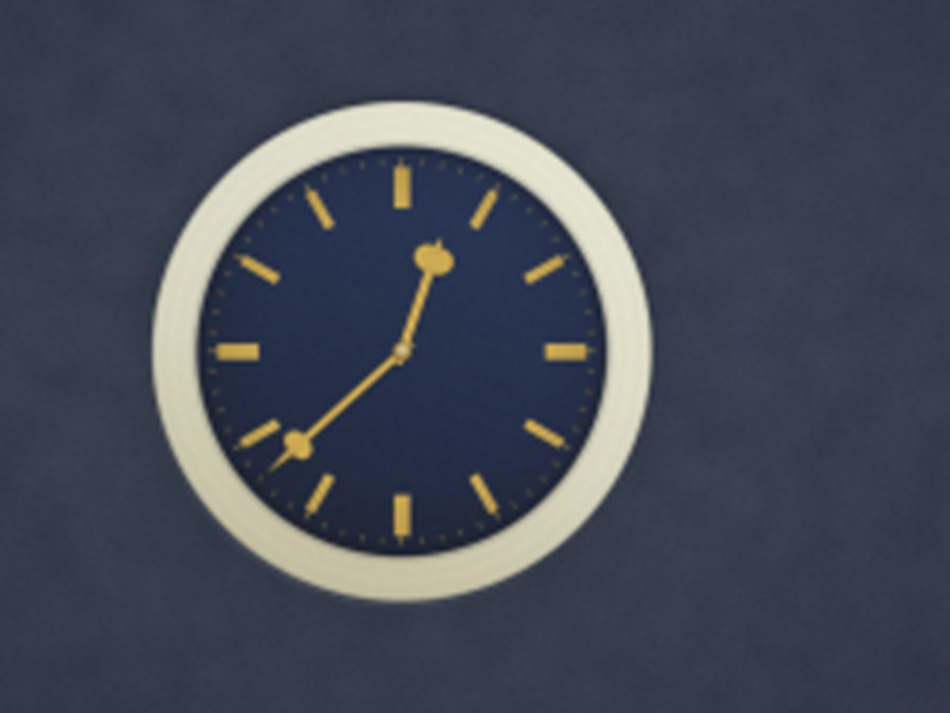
12:38
